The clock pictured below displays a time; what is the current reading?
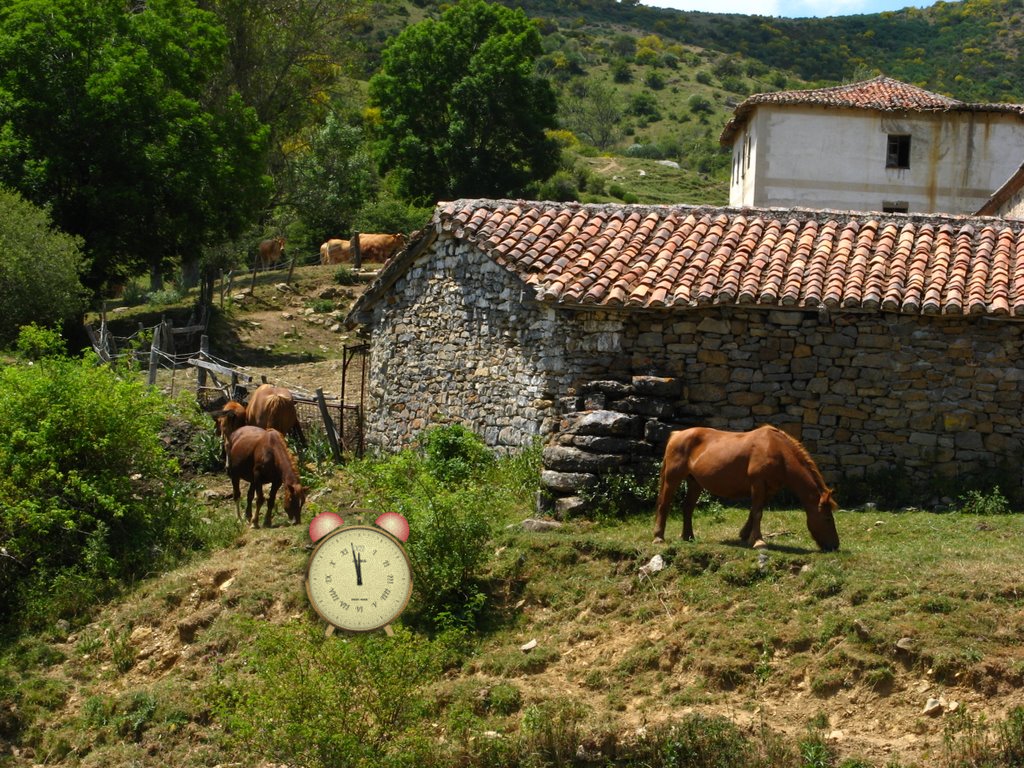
11:58
